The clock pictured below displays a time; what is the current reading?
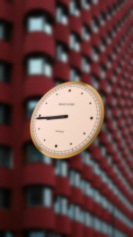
8:44
